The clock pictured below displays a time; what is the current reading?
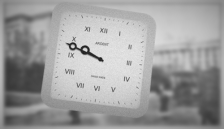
9:48
